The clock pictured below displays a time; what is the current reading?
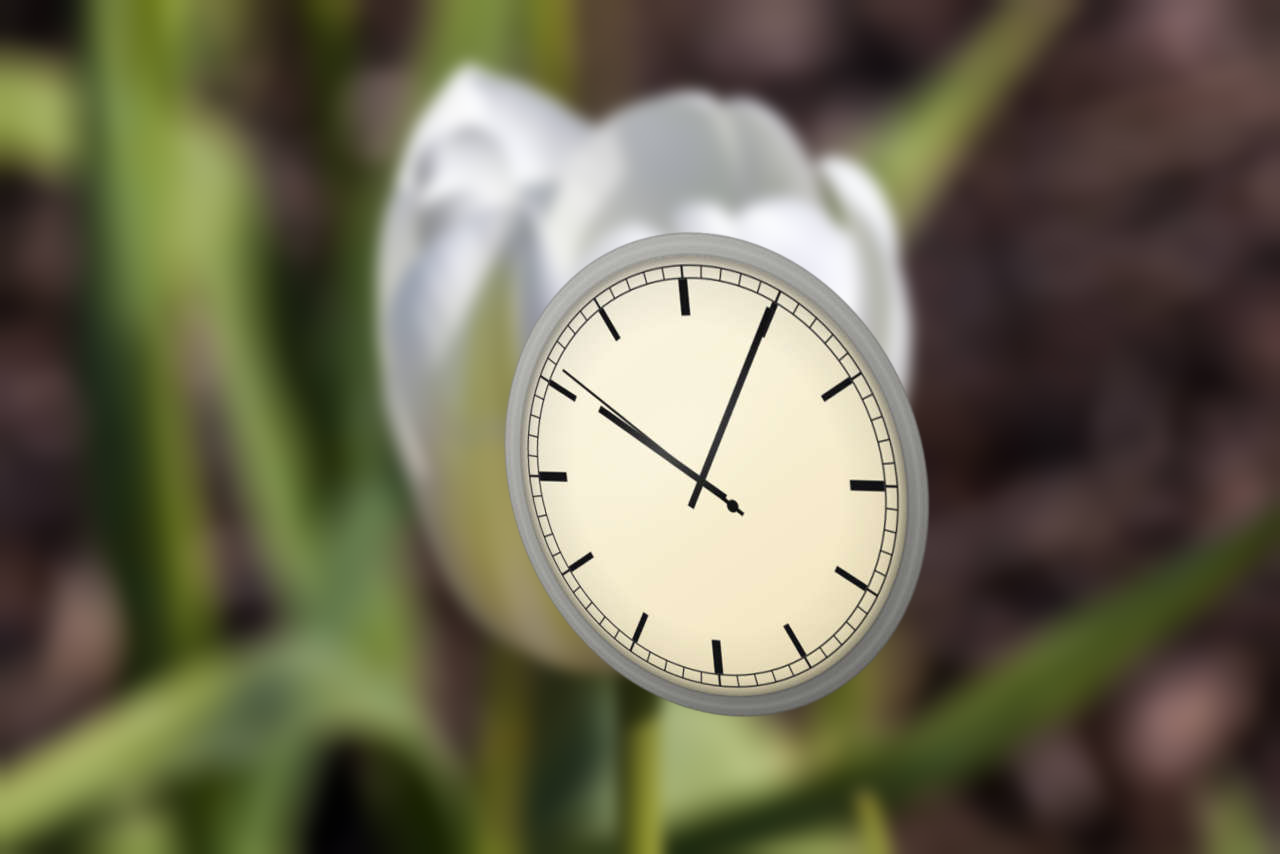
10:04:51
